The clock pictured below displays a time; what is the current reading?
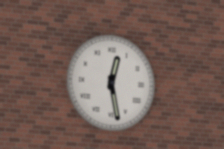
12:28
